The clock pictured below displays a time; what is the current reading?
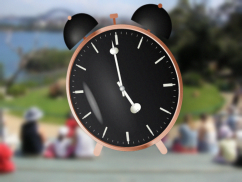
4:59
